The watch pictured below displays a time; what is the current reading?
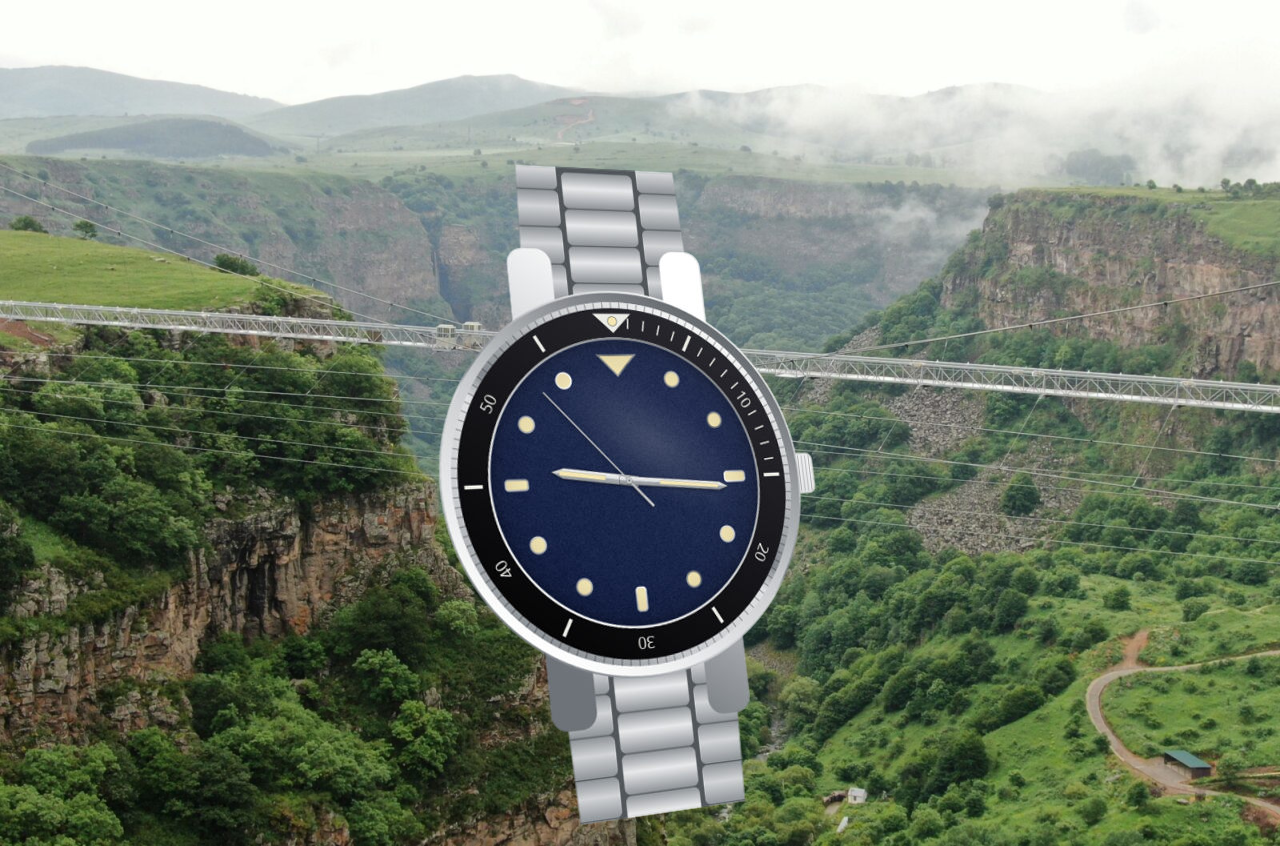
9:15:53
